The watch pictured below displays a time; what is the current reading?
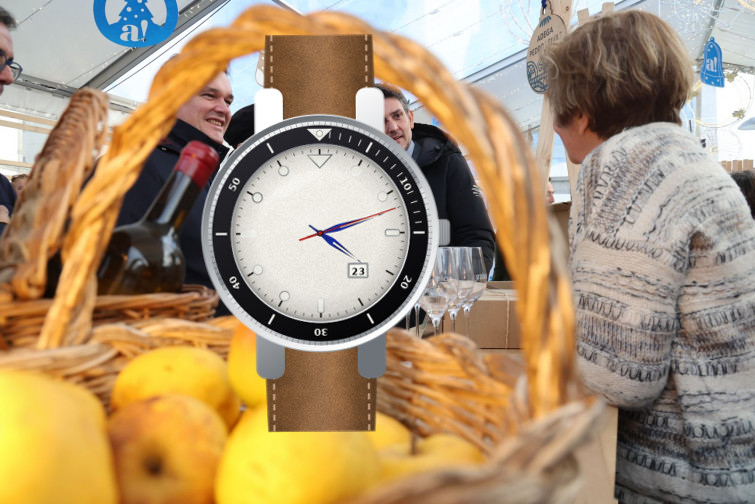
4:12:12
